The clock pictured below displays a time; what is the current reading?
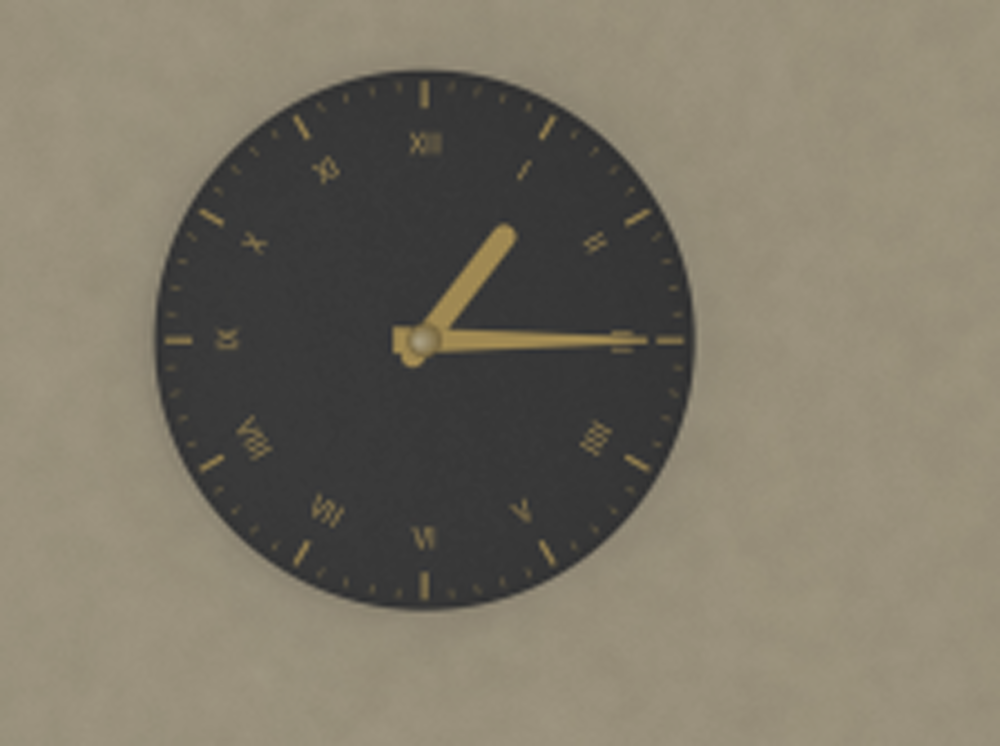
1:15
